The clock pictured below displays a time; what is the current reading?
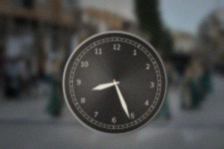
8:26
